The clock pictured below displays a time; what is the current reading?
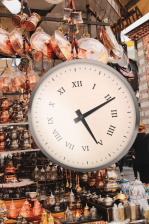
5:11
